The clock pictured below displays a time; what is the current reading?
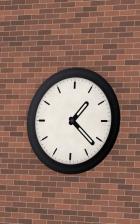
1:22
